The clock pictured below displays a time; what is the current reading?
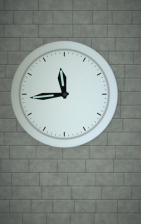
11:44
